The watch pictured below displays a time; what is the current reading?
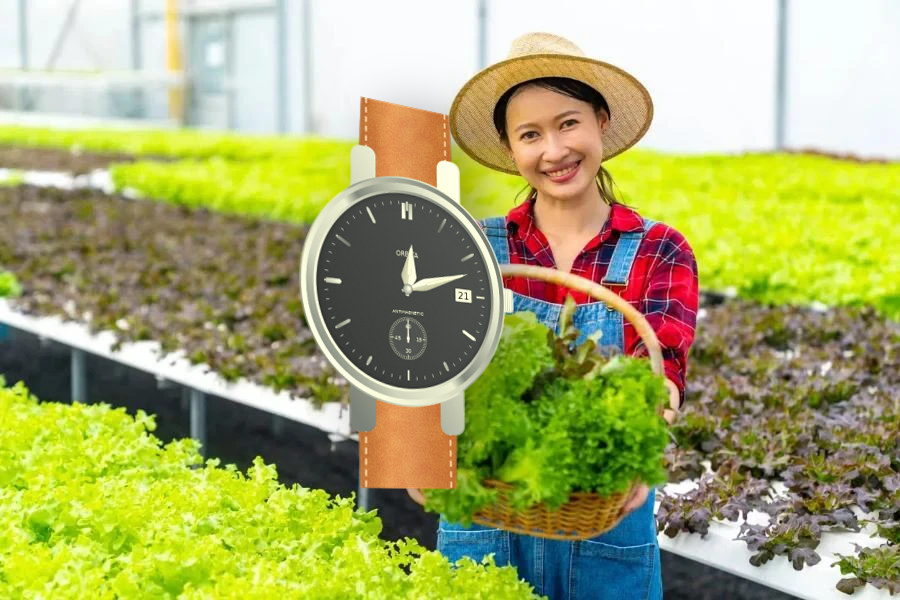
12:12
